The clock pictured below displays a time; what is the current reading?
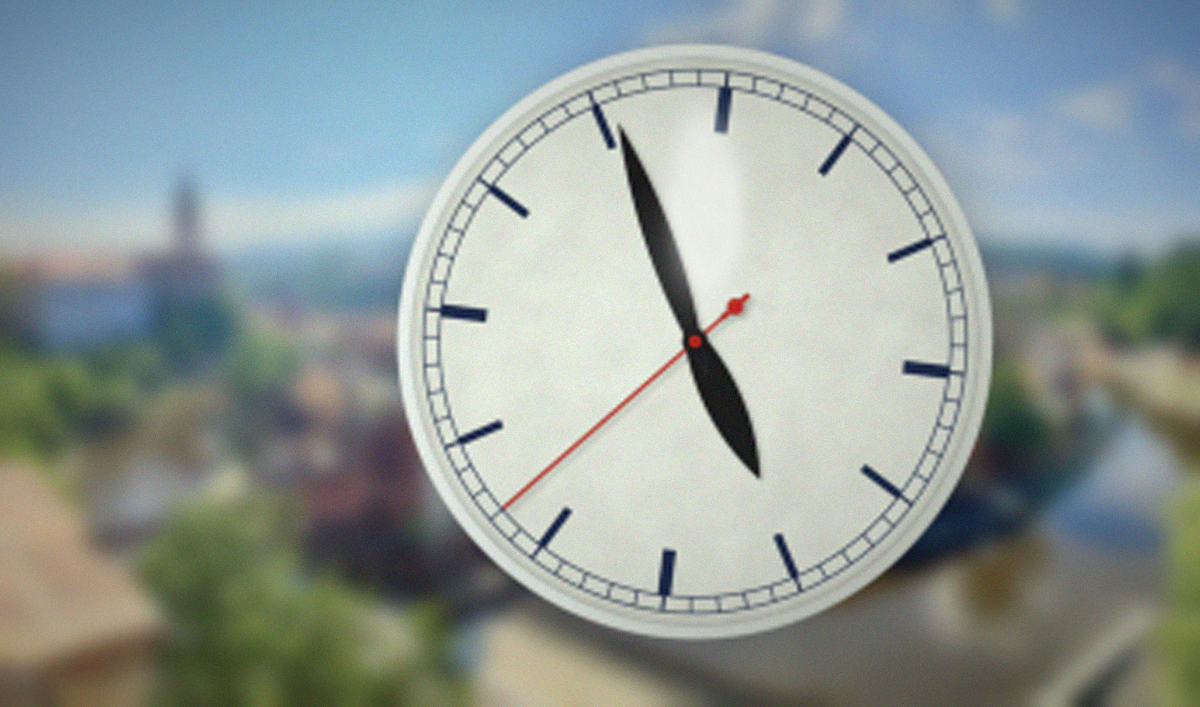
4:55:37
